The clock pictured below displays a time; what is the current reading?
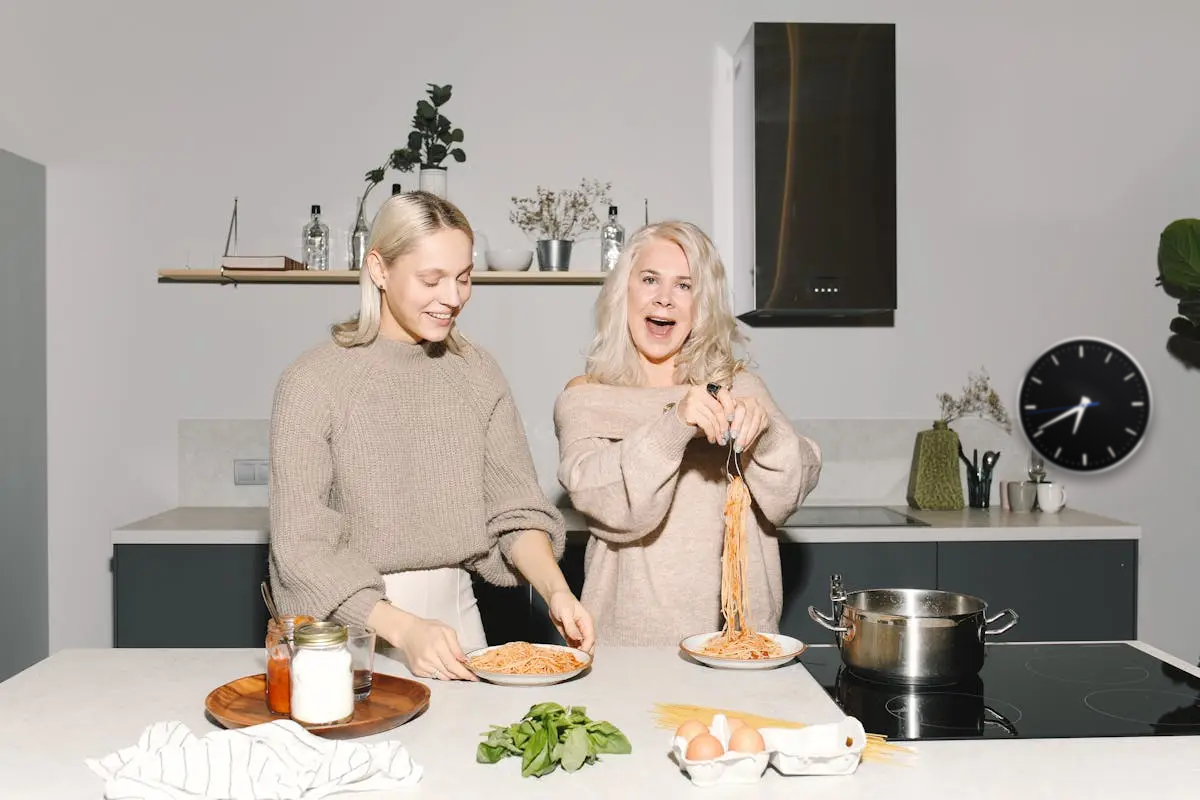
6:40:44
